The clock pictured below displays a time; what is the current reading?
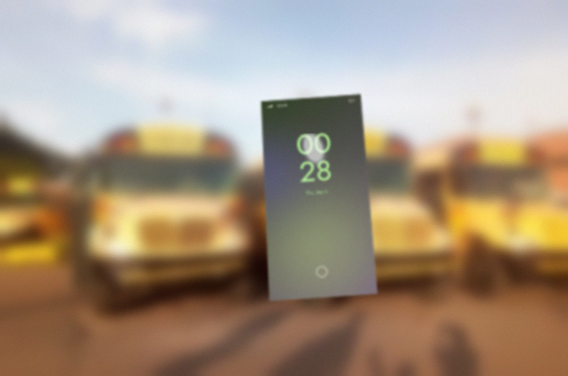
0:28
